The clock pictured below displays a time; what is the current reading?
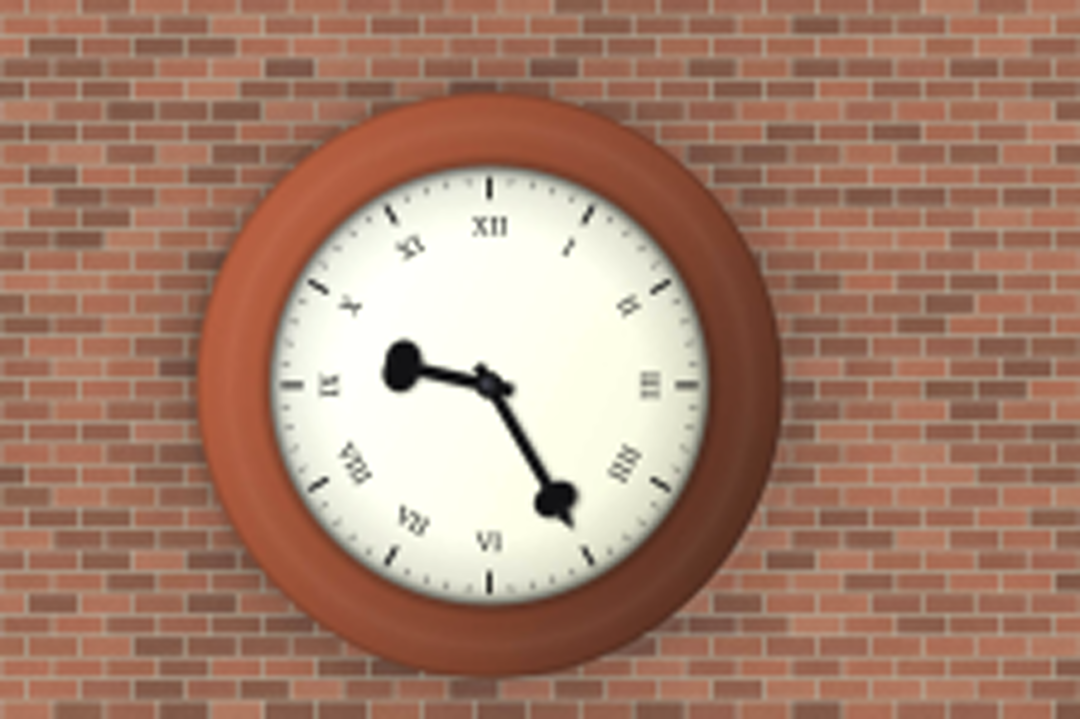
9:25
